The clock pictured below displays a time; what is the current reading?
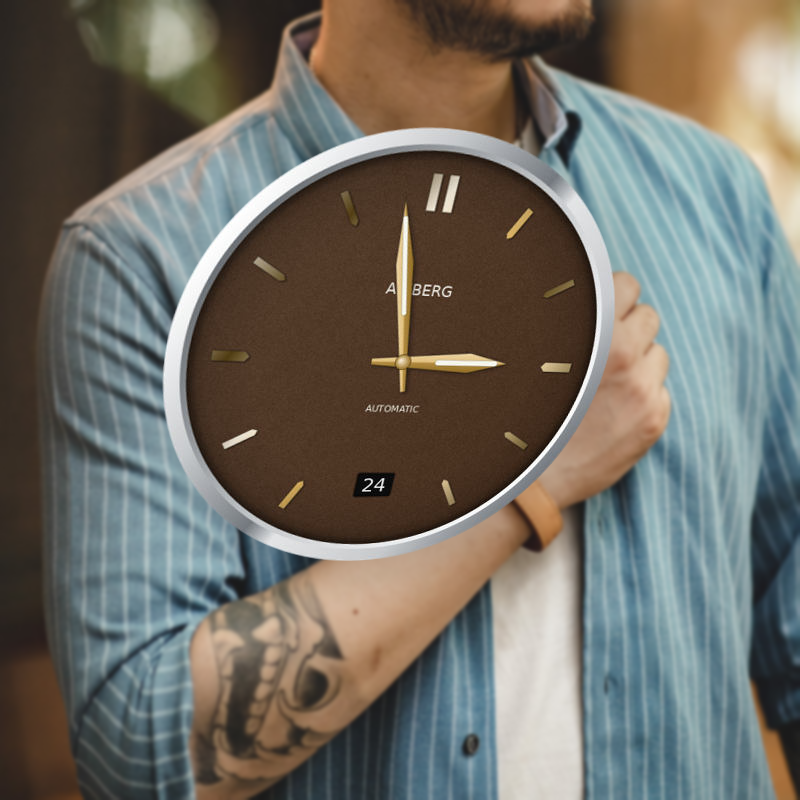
2:58
